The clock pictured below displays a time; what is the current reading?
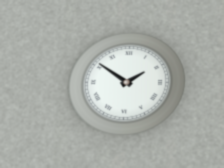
1:51
